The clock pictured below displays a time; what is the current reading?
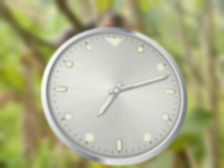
7:12
